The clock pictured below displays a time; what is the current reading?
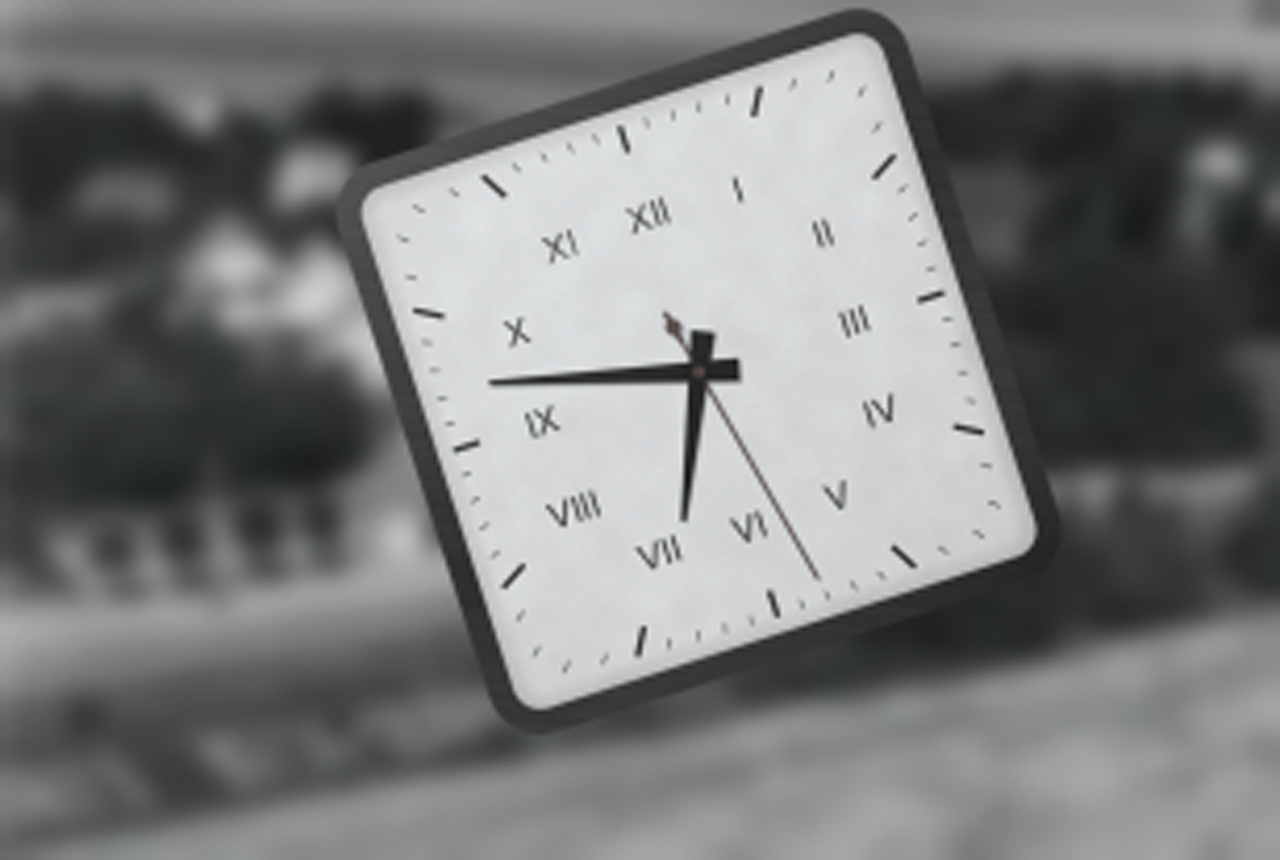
6:47:28
